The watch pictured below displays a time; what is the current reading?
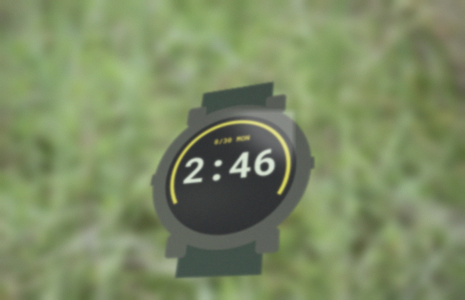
2:46
